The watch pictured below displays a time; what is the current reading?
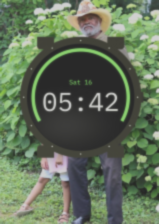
5:42
